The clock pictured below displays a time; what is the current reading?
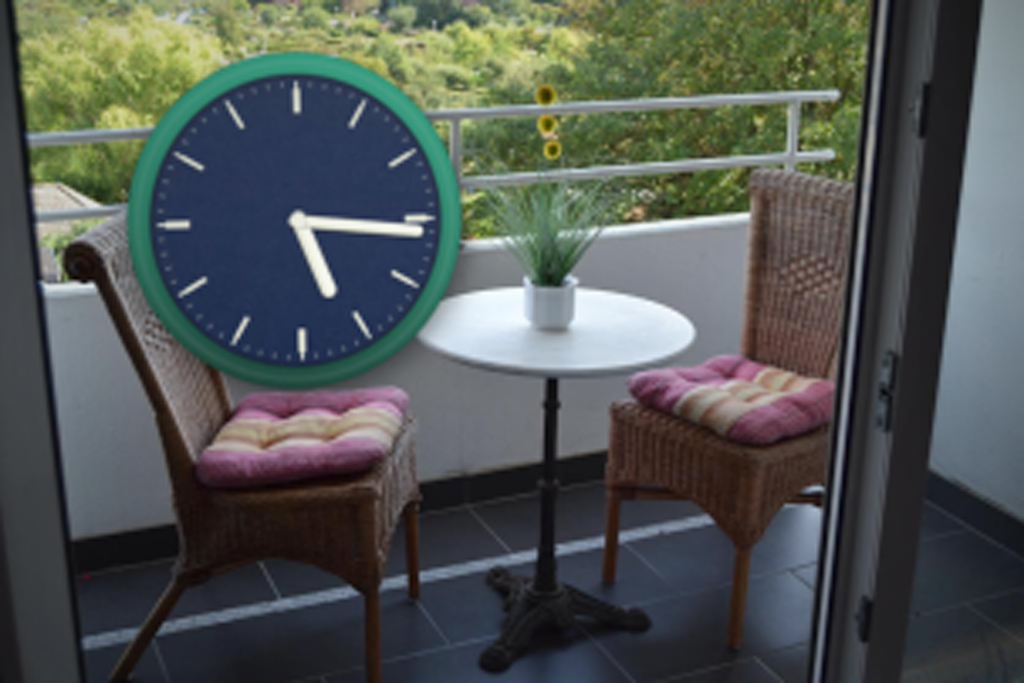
5:16
